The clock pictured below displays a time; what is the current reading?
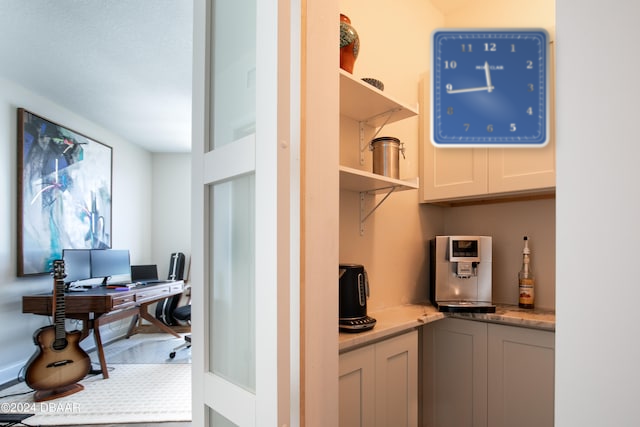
11:44
